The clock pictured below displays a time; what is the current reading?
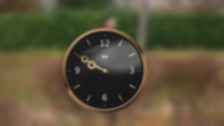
9:50
